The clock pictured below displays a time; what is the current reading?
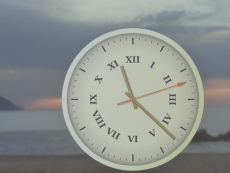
11:22:12
